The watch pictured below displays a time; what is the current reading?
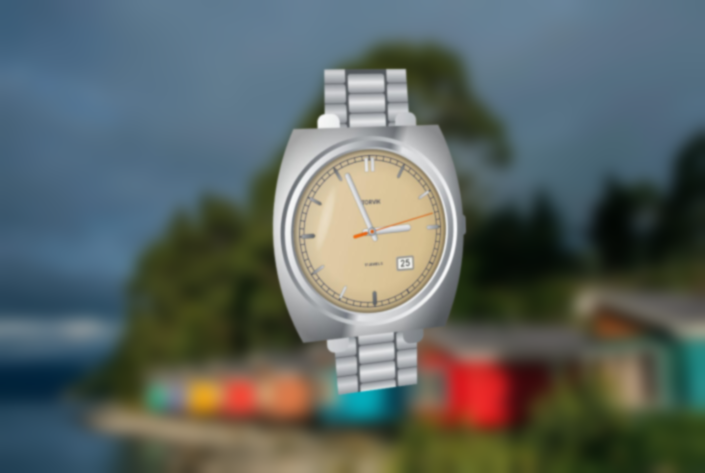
2:56:13
